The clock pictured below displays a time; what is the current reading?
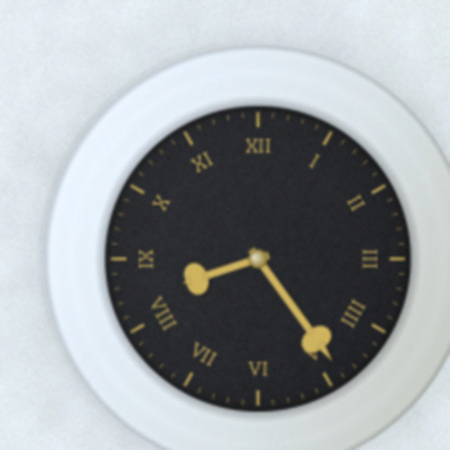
8:24
